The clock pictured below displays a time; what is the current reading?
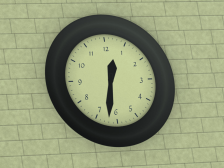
12:32
